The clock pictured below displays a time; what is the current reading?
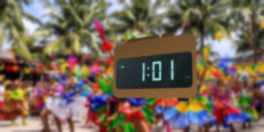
1:01
